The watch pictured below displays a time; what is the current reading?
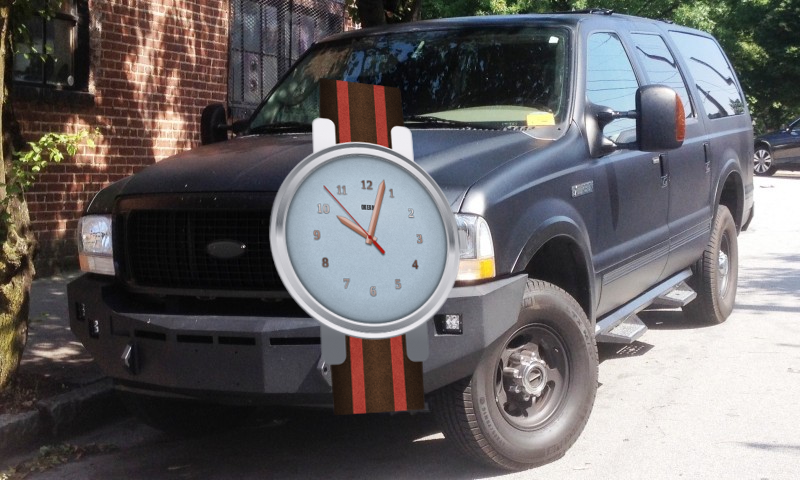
10:02:53
